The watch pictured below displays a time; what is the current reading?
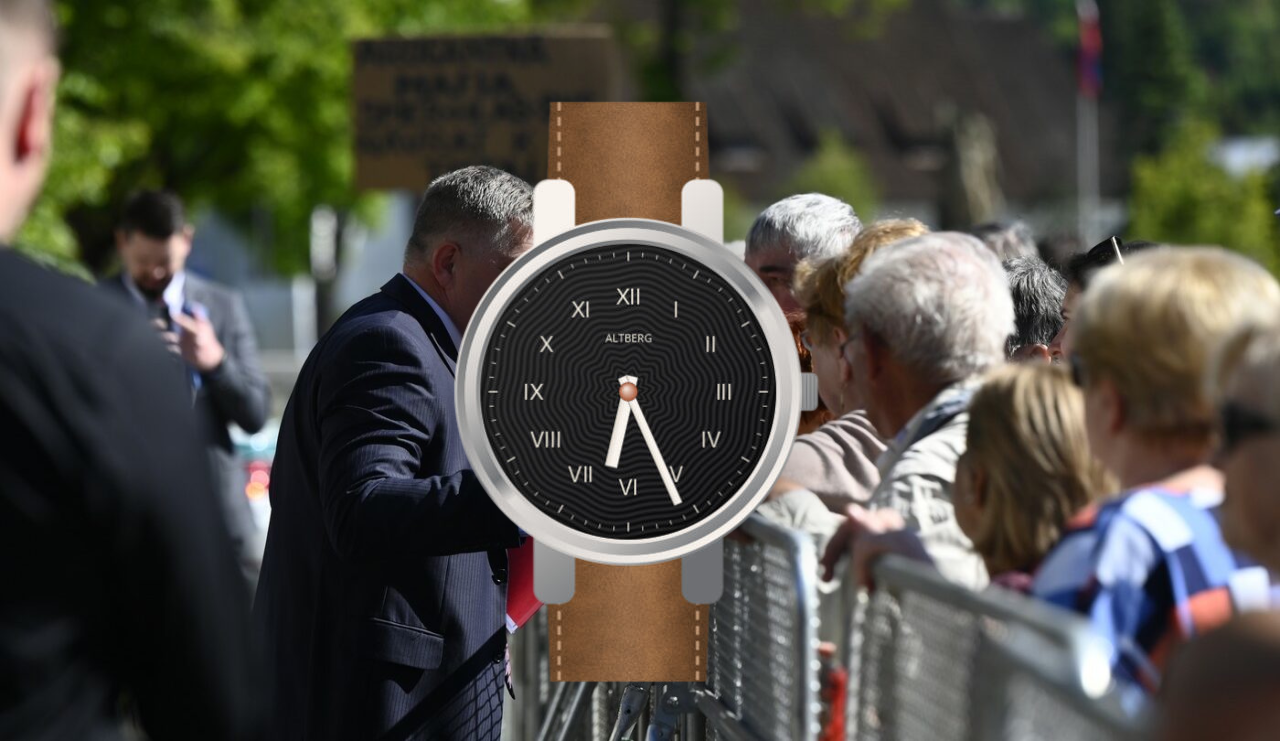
6:26
